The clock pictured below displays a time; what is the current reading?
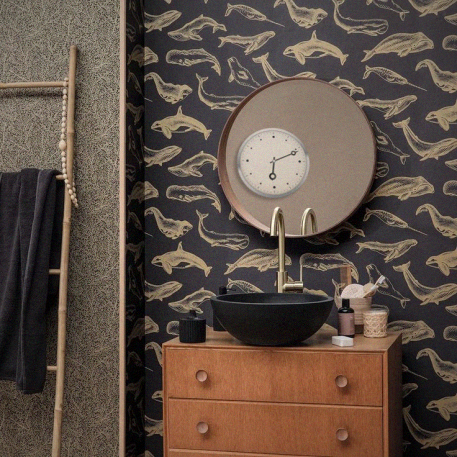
6:11
